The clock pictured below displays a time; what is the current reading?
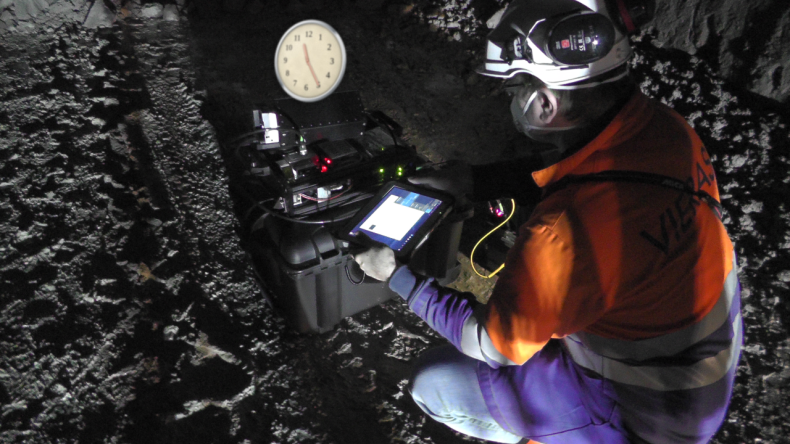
11:25
